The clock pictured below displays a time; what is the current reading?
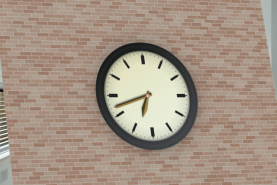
6:42
